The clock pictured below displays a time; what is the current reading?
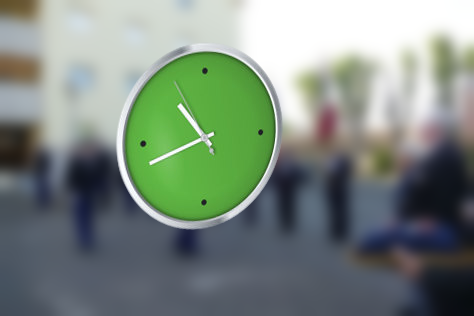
10:41:55
